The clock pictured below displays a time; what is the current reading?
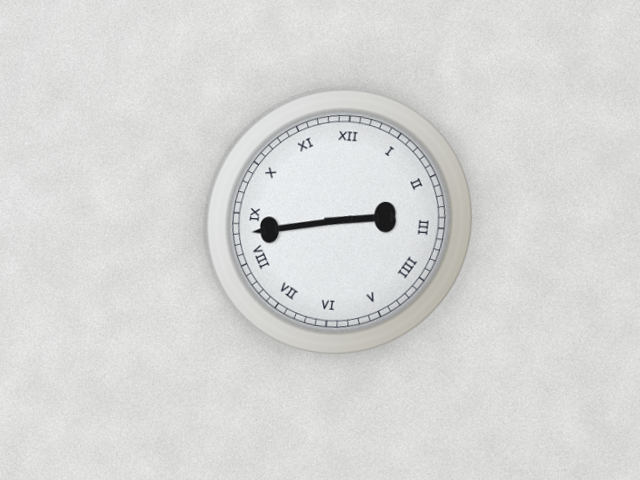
2:43
